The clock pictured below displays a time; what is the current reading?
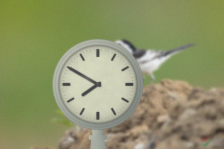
7:50
